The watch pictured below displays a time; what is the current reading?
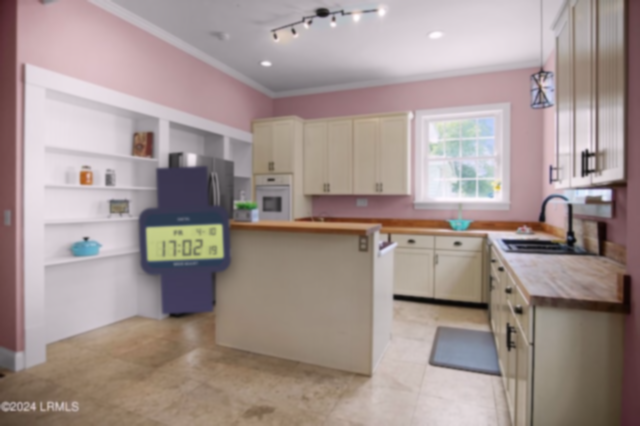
17:02
